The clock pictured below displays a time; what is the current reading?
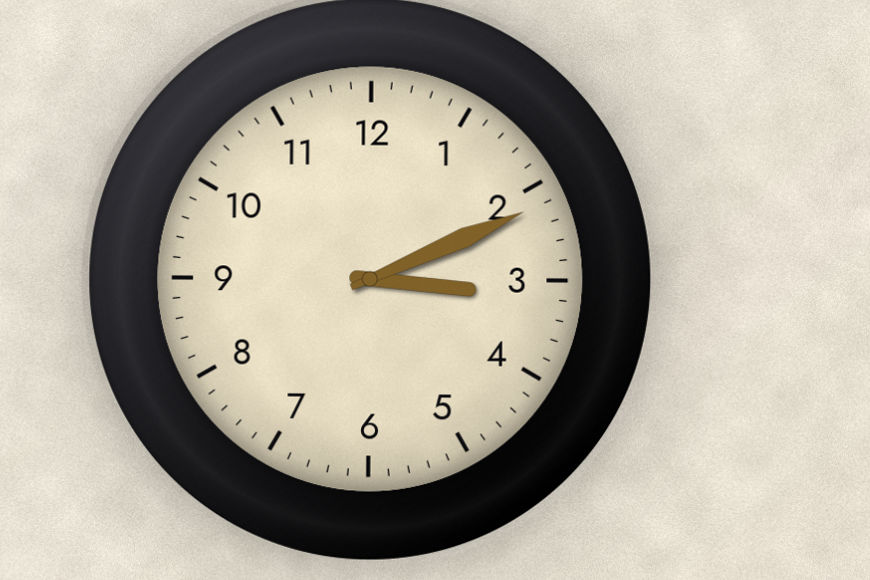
3:11
